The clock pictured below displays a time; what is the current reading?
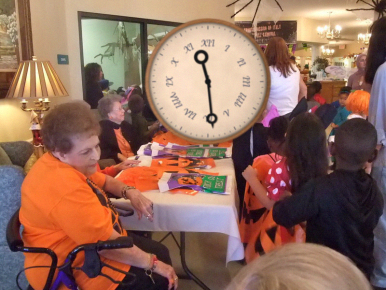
11:29
